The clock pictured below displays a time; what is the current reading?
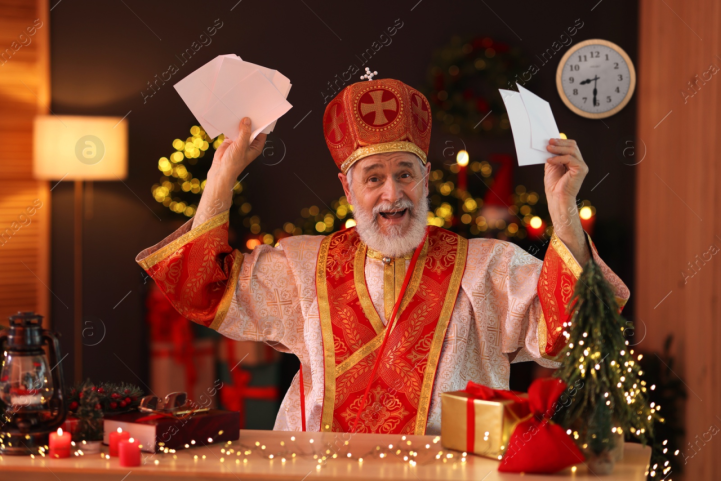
8:31
